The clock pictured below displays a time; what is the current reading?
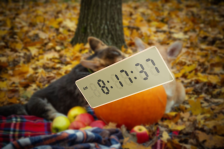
8:17:37
